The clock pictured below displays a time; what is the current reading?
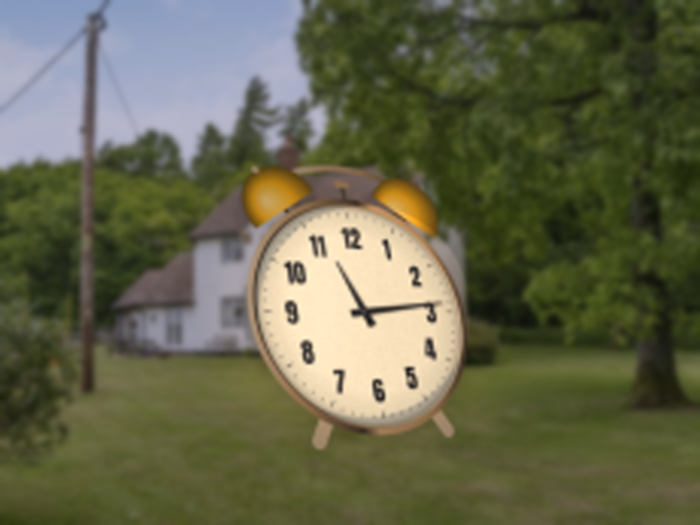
11:14
